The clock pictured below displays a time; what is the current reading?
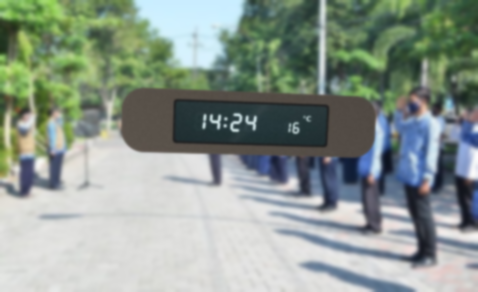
14:24
